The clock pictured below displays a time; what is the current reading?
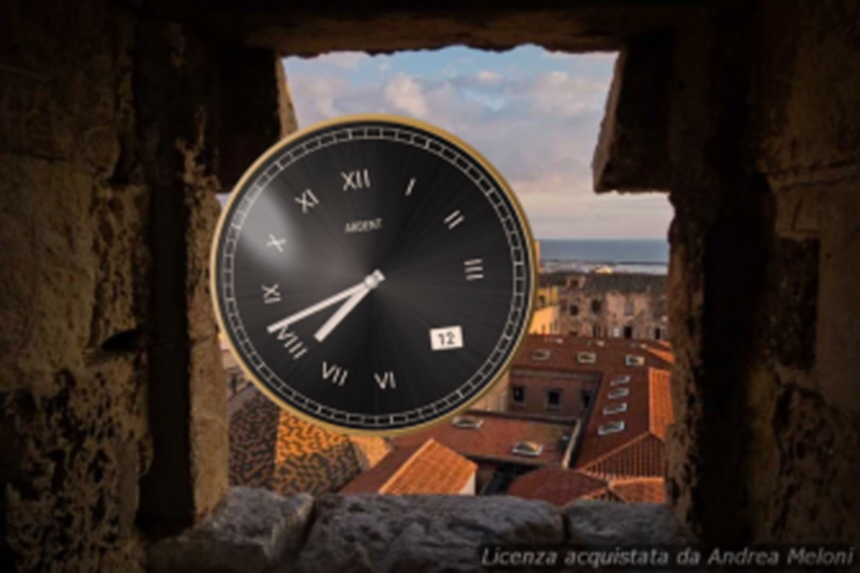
7:42
